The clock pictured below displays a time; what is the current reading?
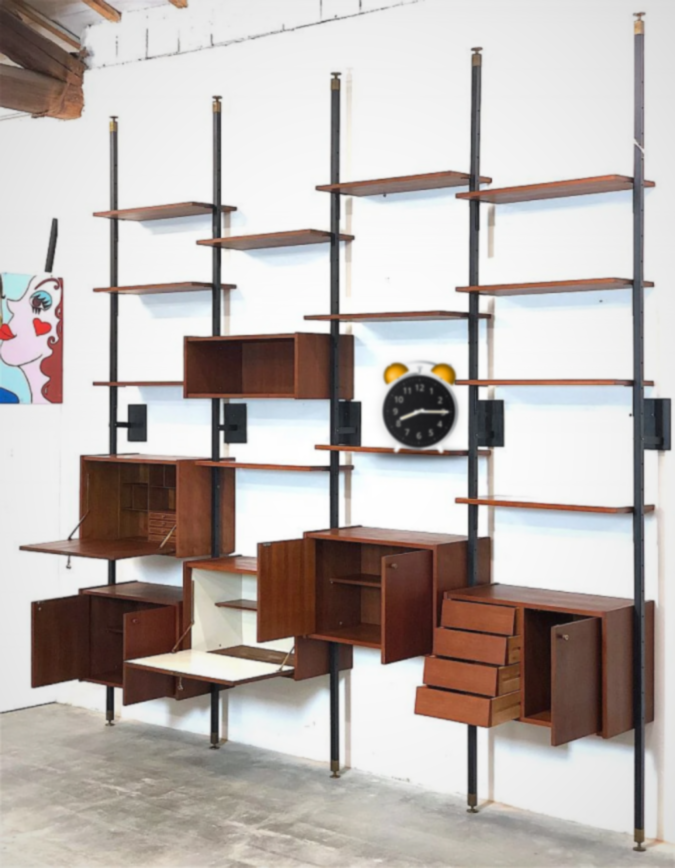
8:15
